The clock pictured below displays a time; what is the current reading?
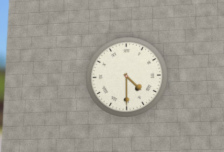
4:30
